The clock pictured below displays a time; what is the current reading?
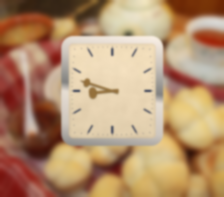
8:48
